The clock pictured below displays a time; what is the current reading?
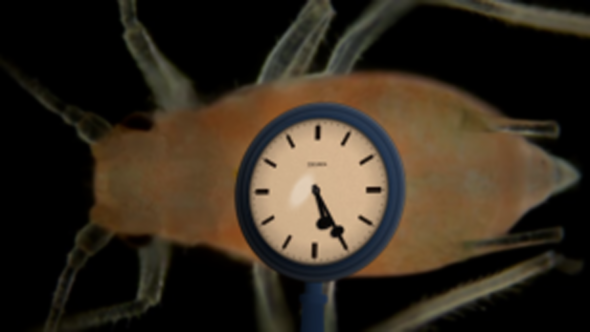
5:25
